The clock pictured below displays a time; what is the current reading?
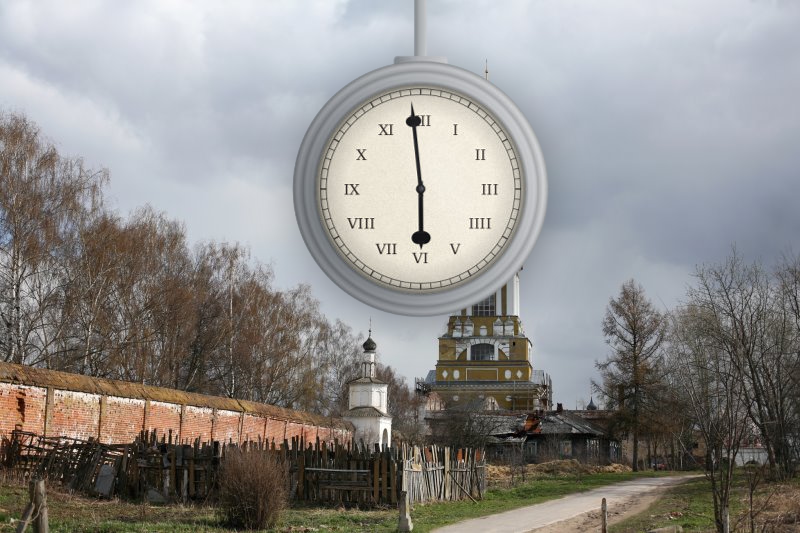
5:59
